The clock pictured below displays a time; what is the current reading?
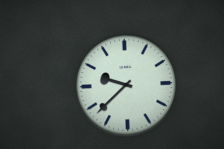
9:38
